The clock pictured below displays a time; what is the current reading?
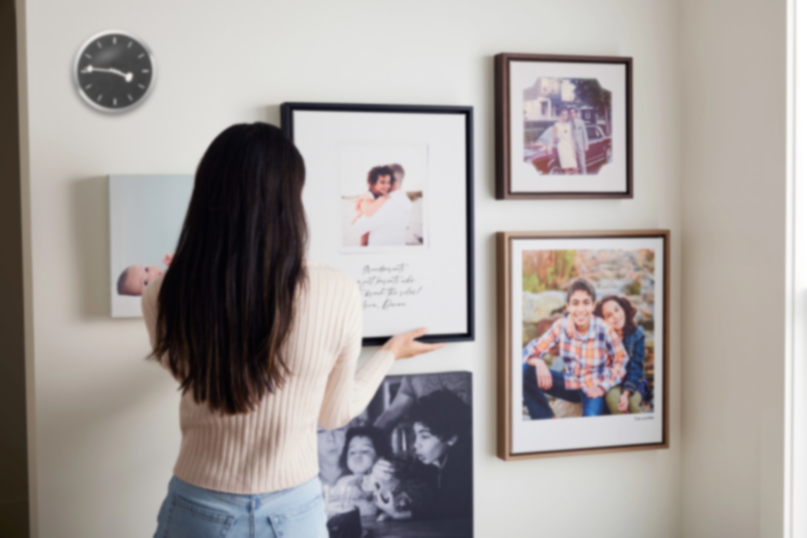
3:46
